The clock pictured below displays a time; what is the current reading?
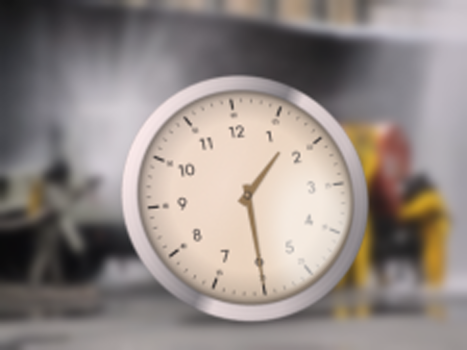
1:30
